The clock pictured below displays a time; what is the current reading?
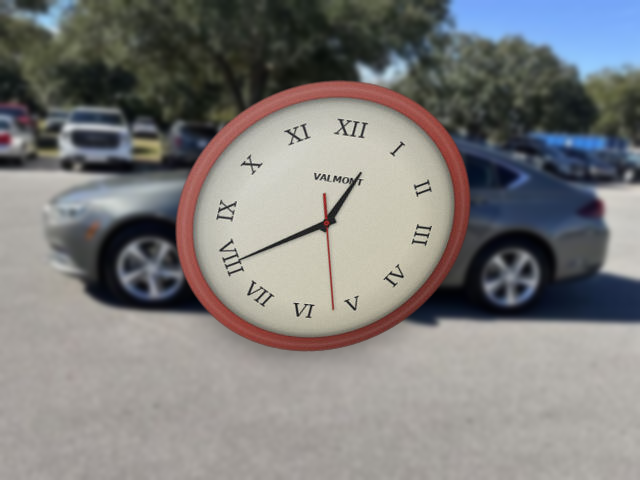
12:39:27
